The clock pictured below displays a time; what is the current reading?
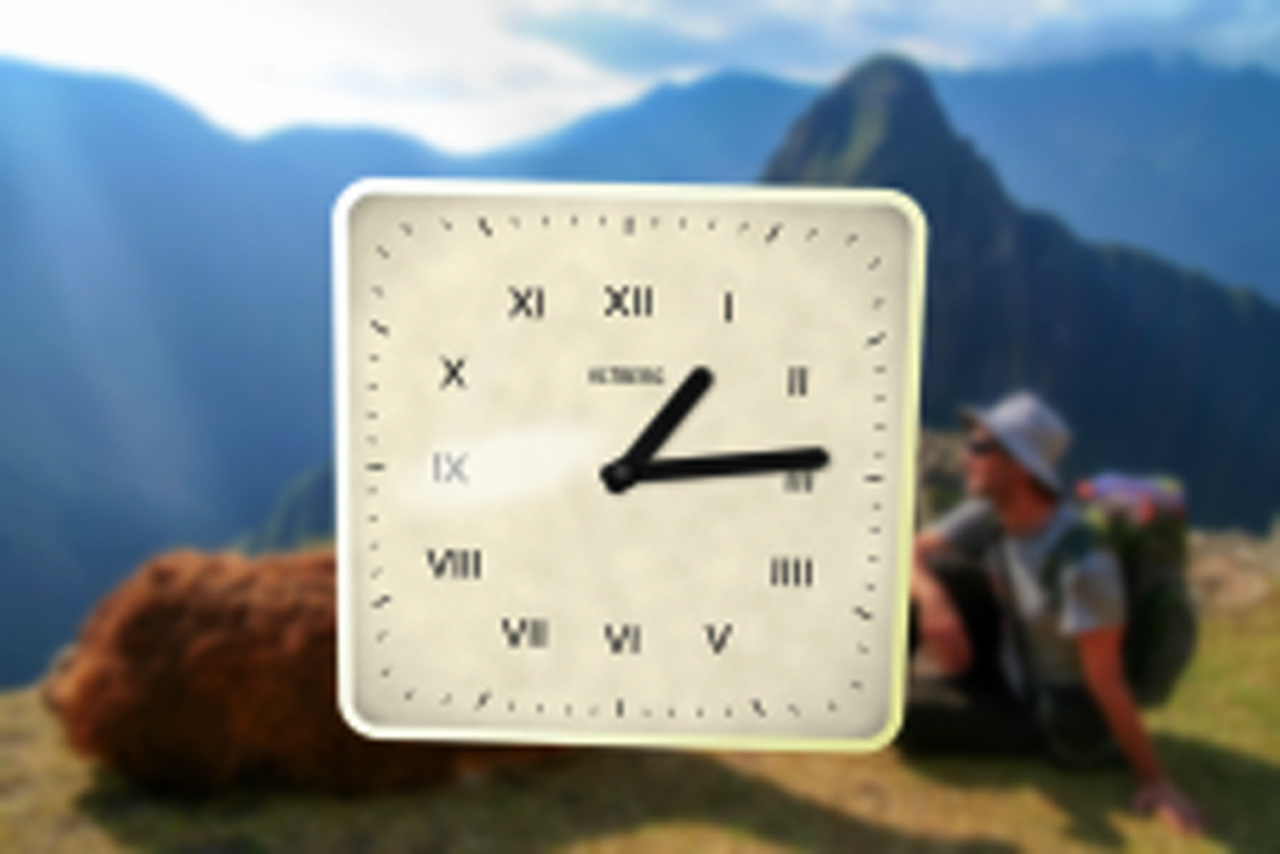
1:14
